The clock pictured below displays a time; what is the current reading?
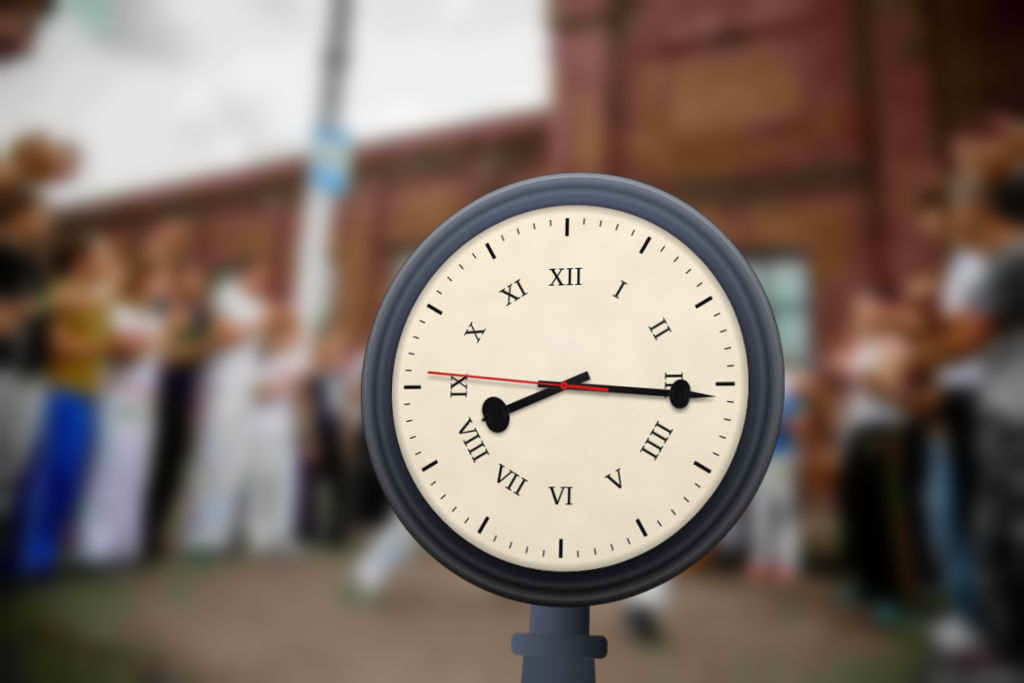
8:15:46
